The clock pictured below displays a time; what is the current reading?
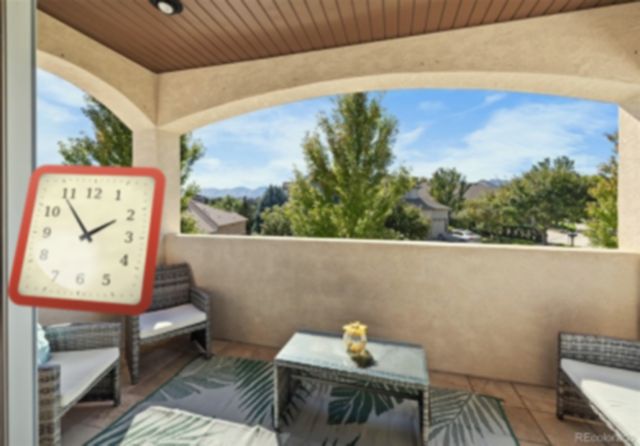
1:54
